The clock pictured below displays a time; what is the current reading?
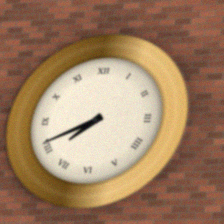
7:41
